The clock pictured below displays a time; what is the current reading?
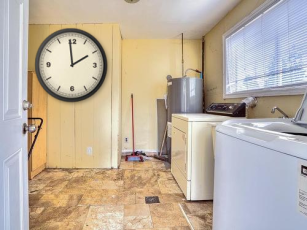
1:59
